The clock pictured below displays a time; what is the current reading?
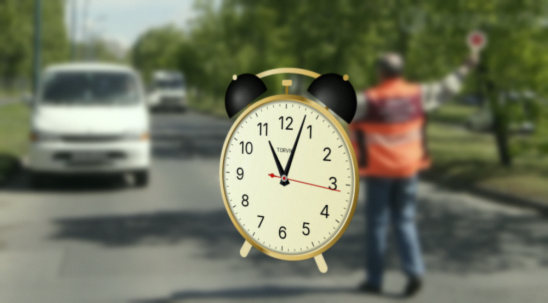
11:03:16
